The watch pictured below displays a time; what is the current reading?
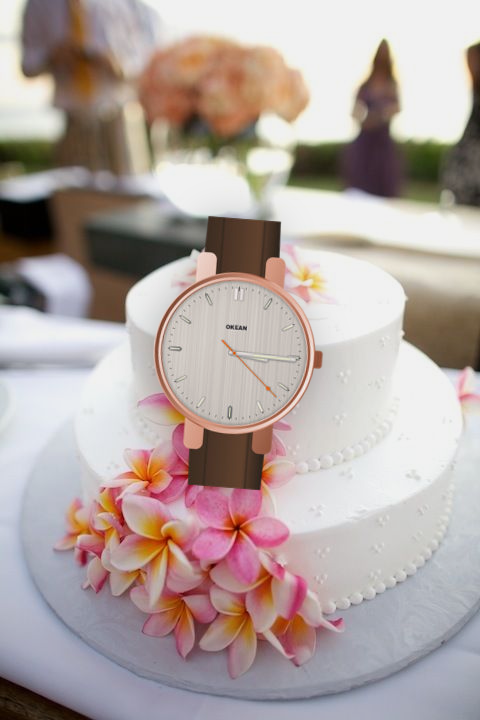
3:15:22
